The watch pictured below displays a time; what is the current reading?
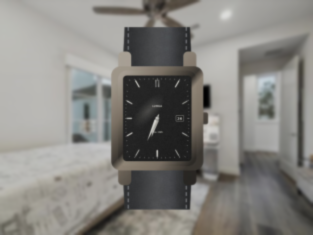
6:34
